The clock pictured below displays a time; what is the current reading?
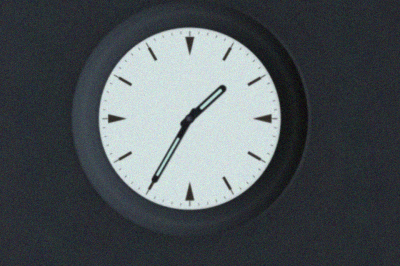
1:35
